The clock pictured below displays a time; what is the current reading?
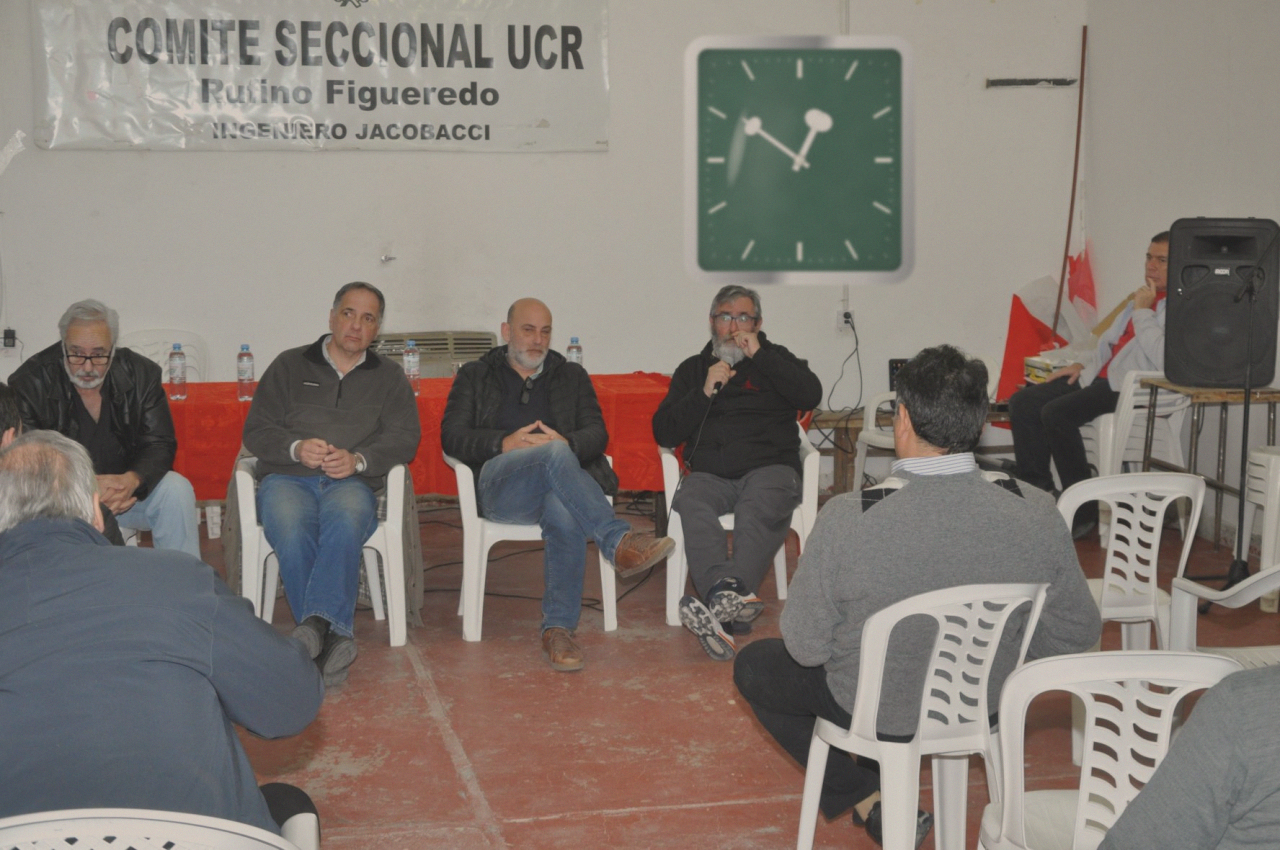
12:51
